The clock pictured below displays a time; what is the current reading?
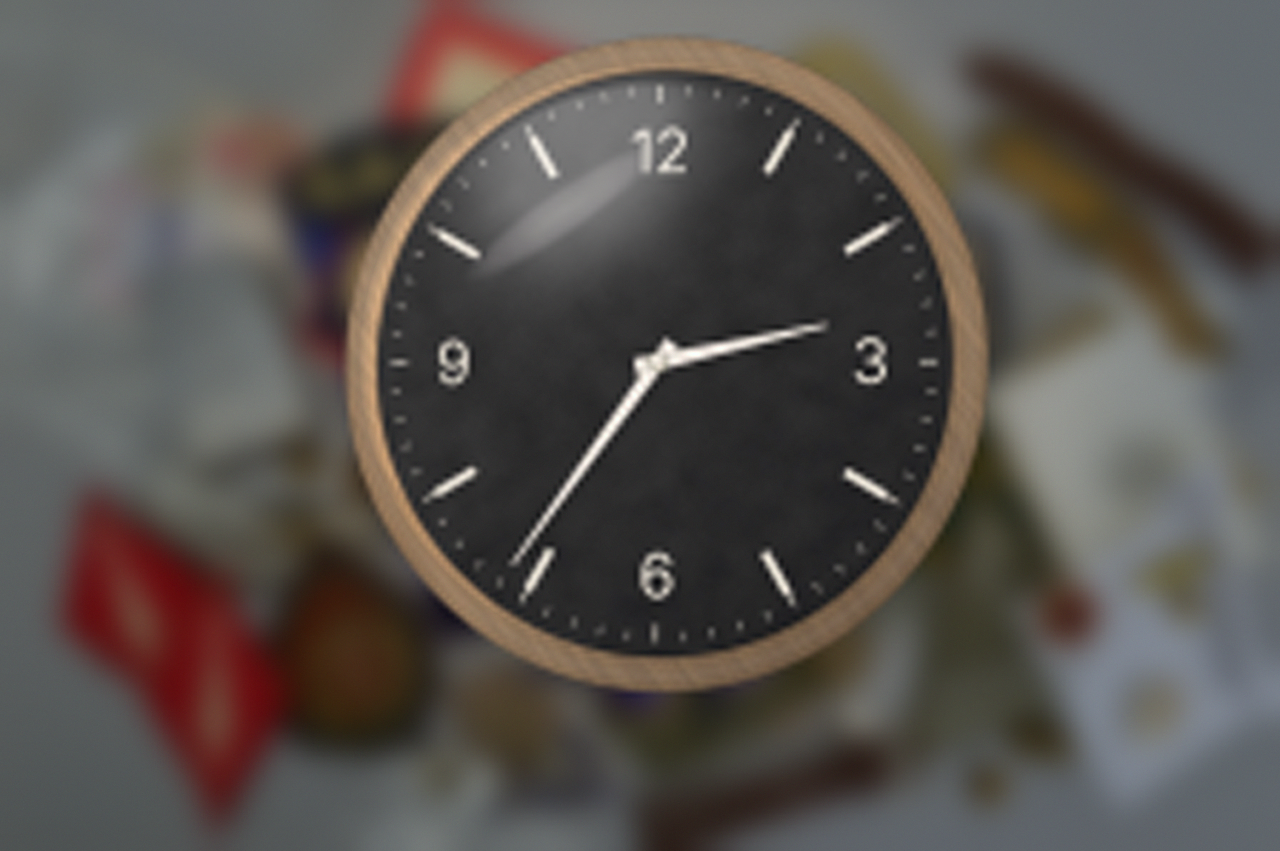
2:36
